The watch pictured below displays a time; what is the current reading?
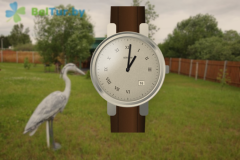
1:01
